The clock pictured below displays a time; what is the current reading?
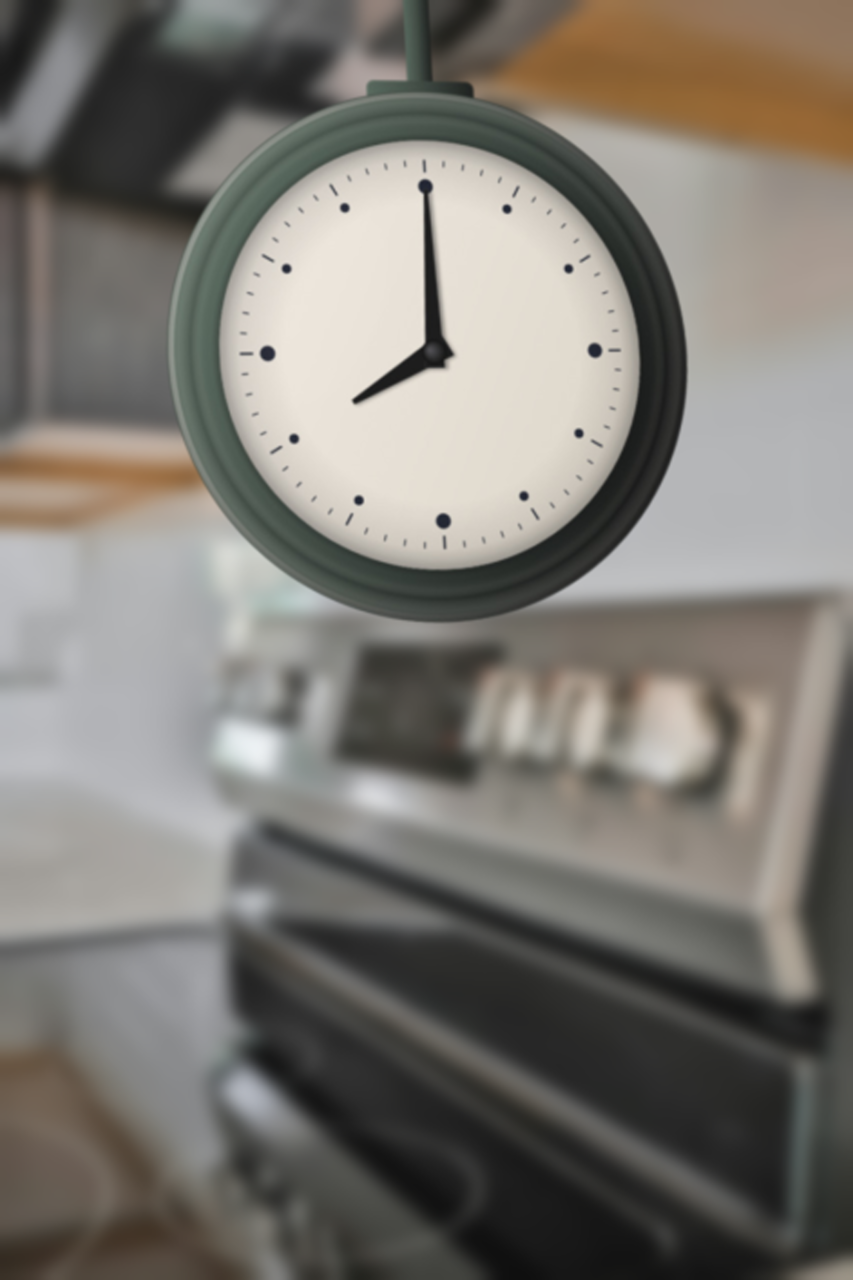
8:00
